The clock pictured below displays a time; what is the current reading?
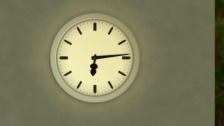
6:14
